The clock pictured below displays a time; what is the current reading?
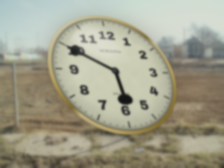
5:50
